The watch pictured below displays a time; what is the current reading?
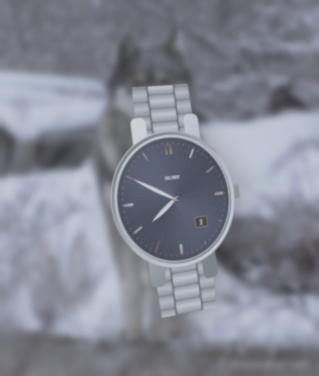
7:50
